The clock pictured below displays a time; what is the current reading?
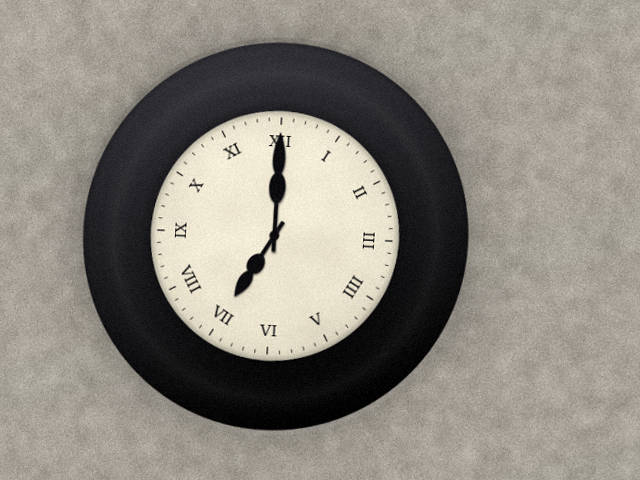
7:00
